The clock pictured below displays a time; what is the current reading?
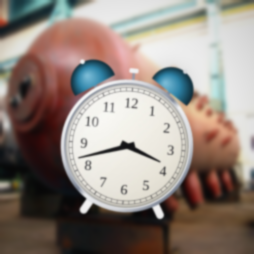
3:42
